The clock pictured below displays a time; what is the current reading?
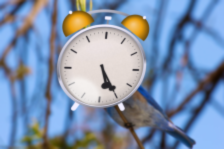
5:25
